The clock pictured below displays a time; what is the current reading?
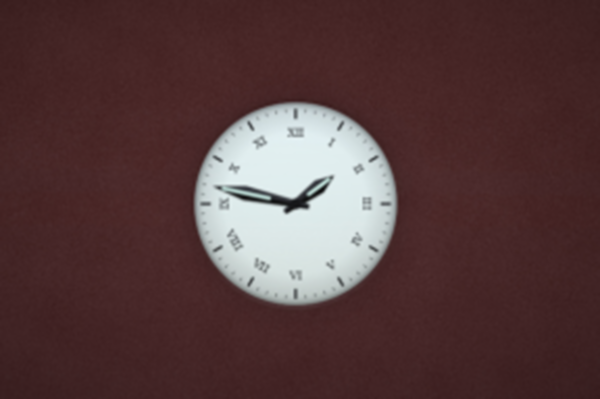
1:47
